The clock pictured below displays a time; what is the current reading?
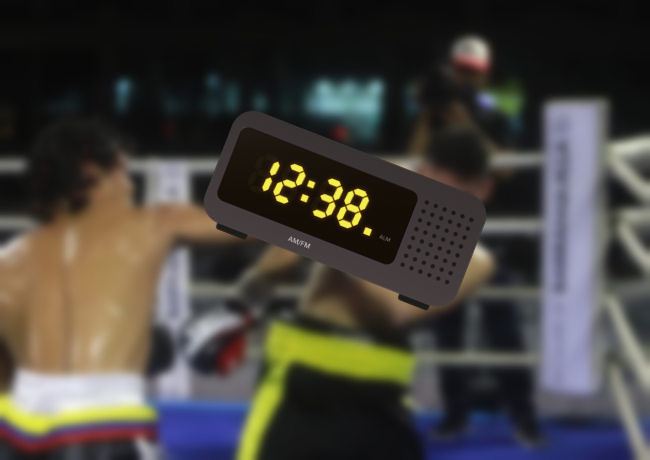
12:38
